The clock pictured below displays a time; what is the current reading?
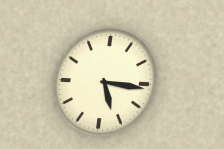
5:16
